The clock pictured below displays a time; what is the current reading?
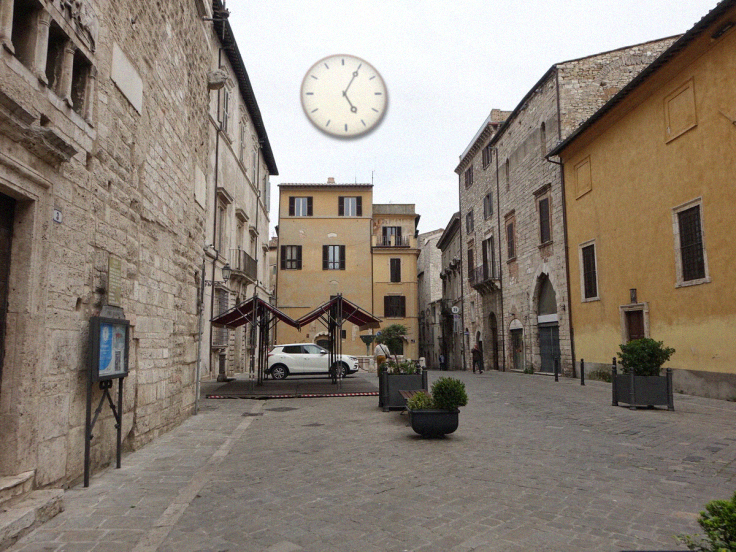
5:05
